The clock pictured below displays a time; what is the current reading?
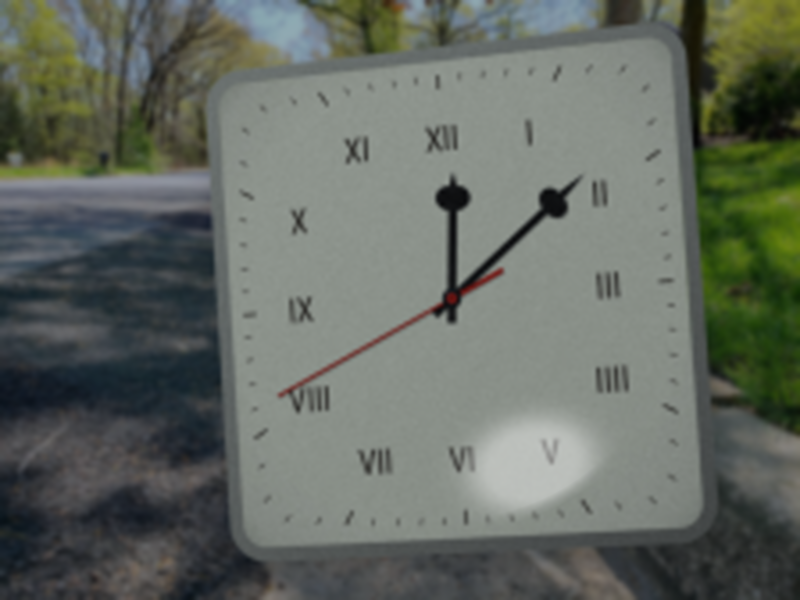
12:08:41
